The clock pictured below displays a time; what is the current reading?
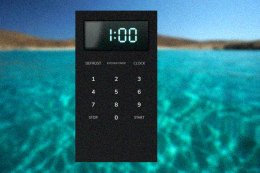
1:00
